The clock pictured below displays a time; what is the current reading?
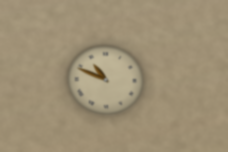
10:49
